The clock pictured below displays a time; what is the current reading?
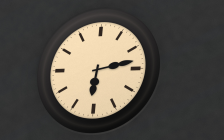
6:13
